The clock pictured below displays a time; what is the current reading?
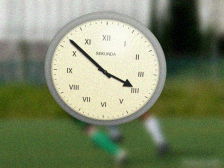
3:52
